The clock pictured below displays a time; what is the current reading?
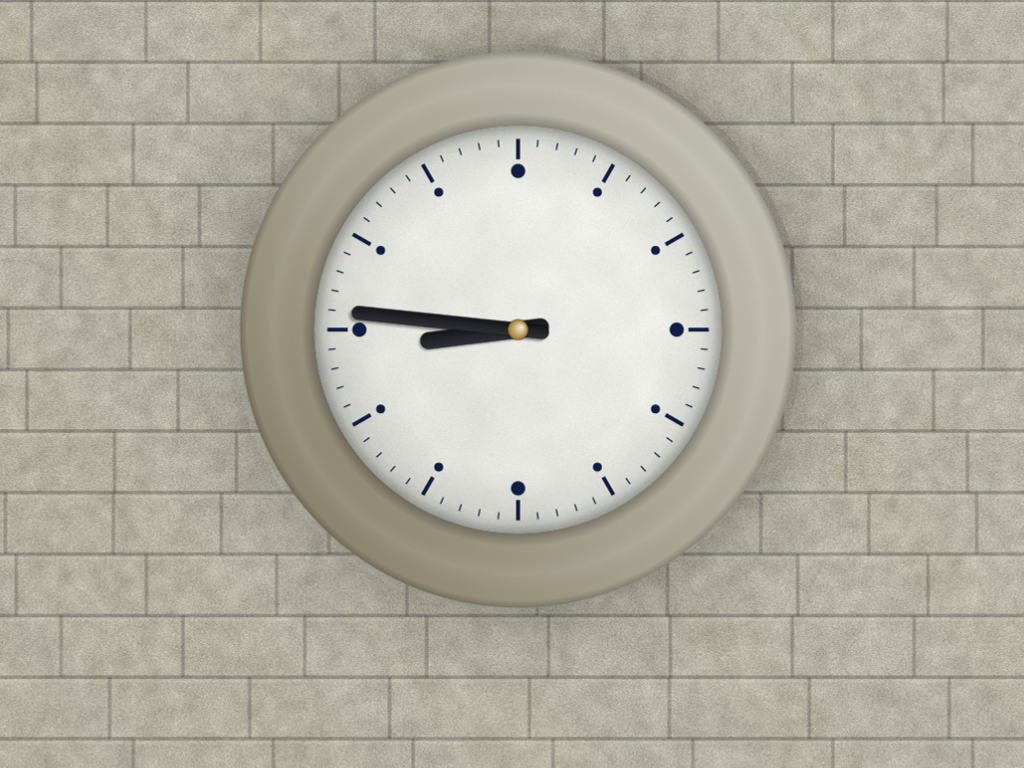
8:46
